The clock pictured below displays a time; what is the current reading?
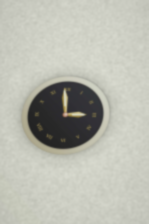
2:59
